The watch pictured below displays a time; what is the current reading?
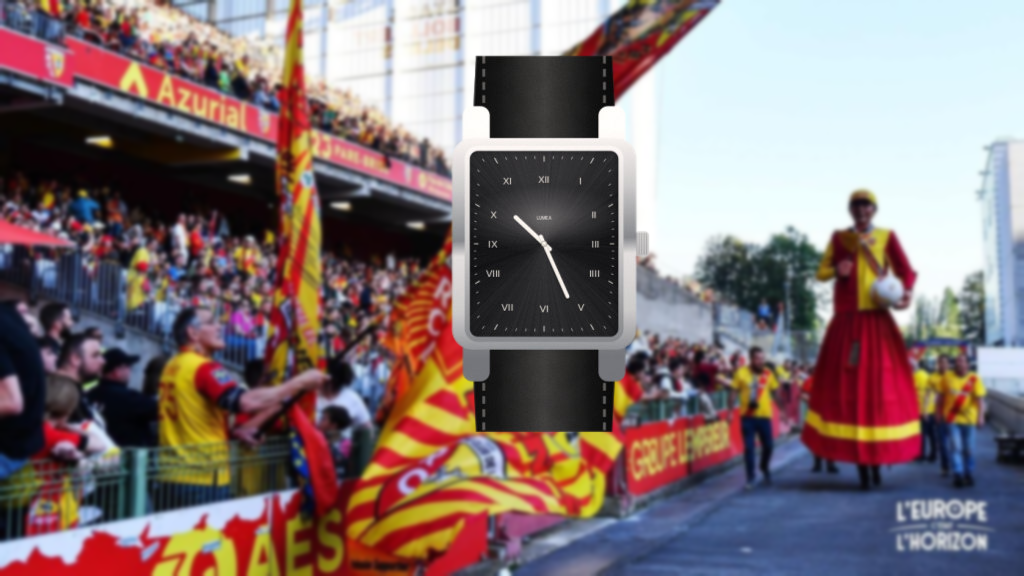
10:26
